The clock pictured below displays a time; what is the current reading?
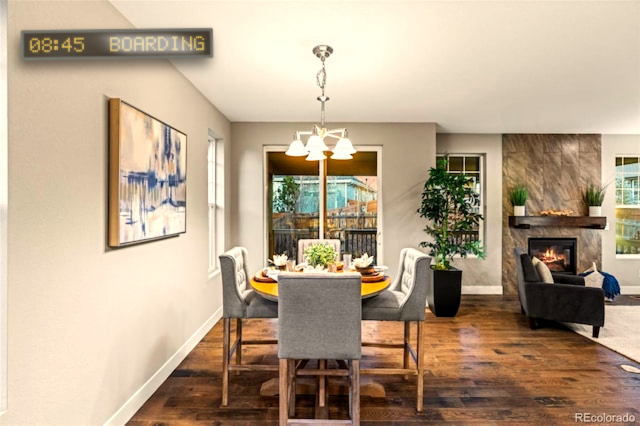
8:45
